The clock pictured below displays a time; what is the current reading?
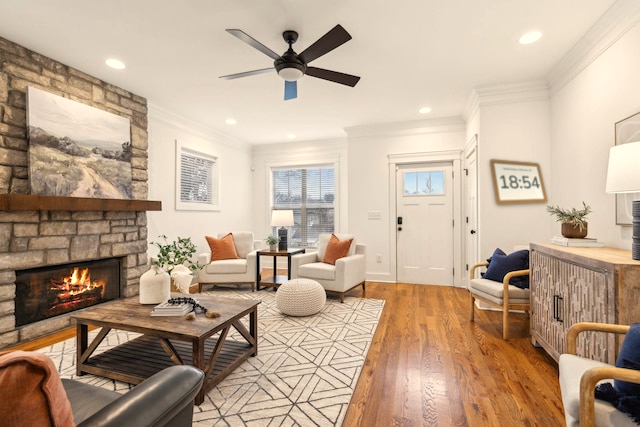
18:54
